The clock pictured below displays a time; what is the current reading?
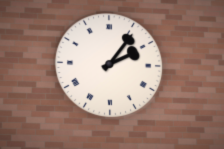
2:06
